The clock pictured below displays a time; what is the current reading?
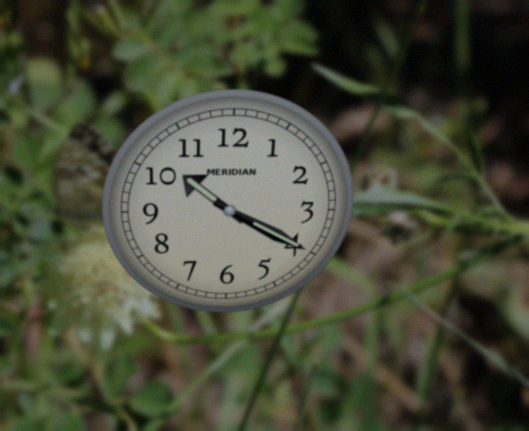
10:20
